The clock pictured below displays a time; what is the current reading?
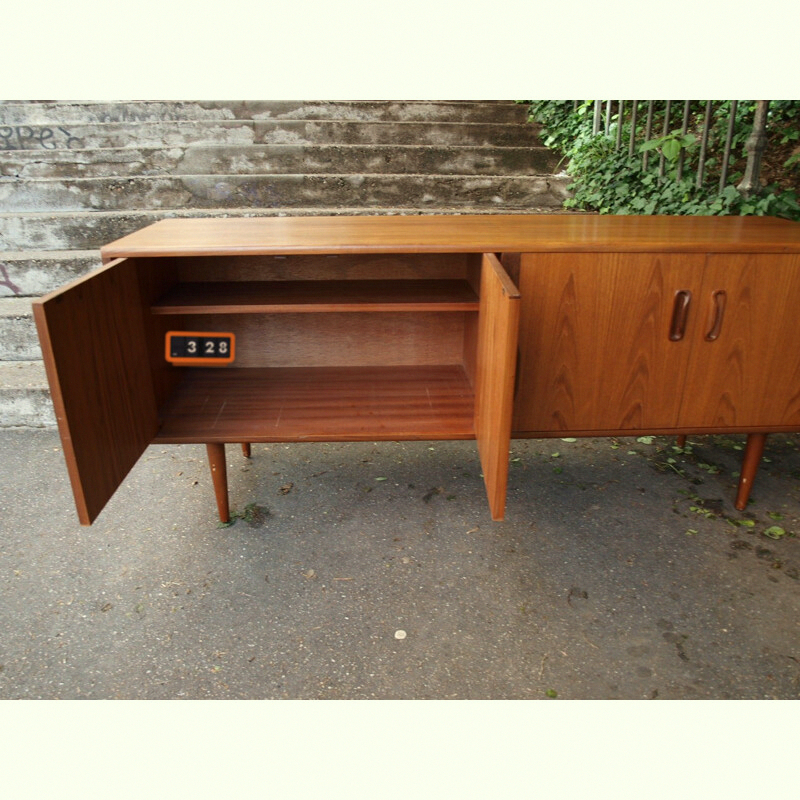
3:28
